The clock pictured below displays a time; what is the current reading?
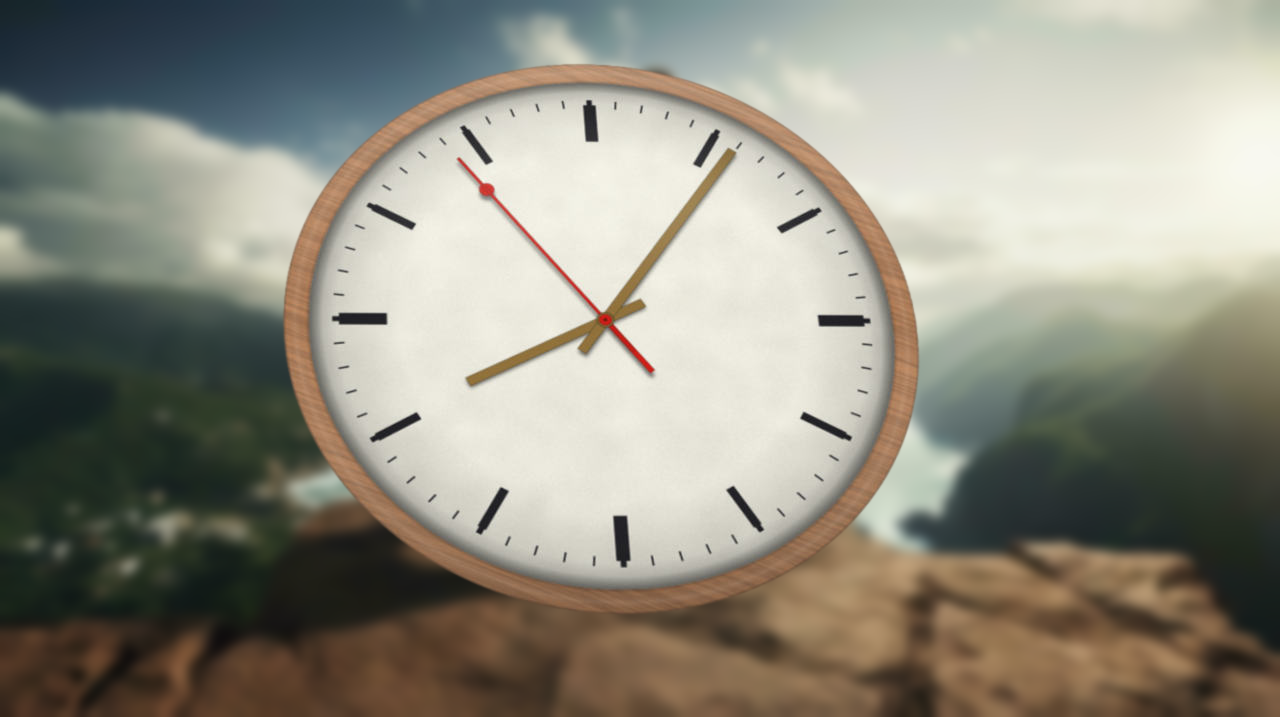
8:05:54
